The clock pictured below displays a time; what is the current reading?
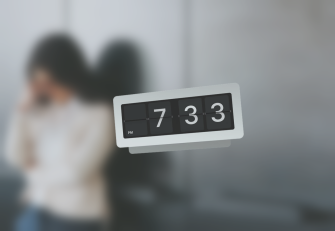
7:33
